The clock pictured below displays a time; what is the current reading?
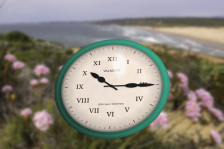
10:15
